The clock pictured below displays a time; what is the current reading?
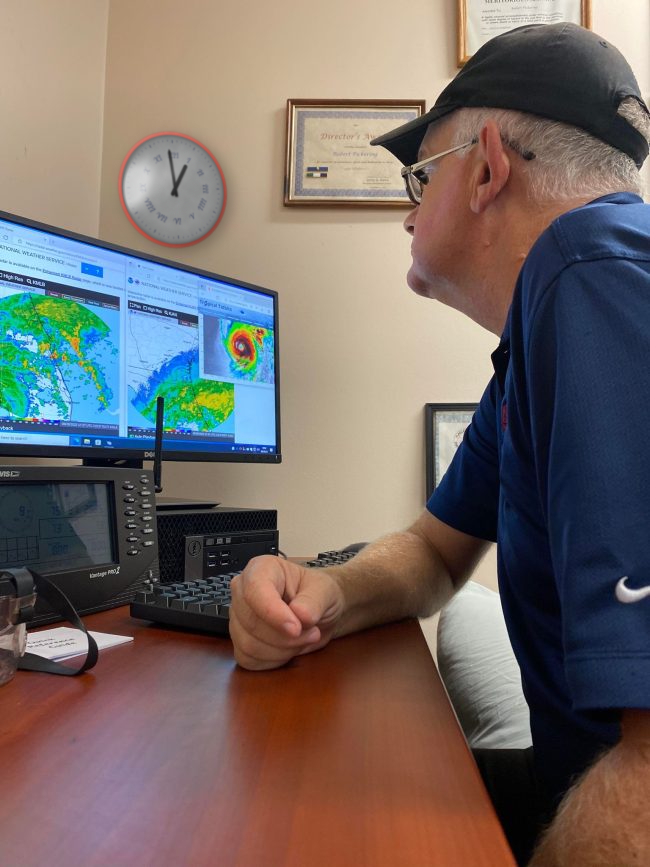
12:59
